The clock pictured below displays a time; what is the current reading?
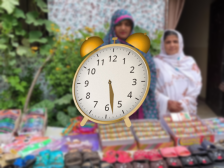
5:28
